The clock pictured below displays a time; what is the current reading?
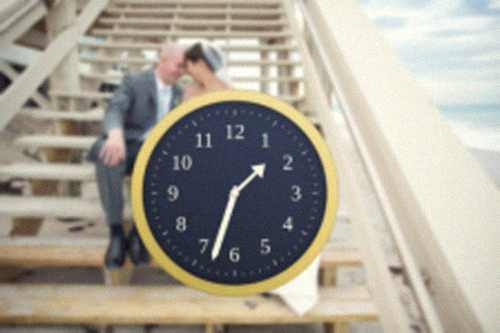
1:33
